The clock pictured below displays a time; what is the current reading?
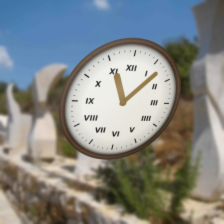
11:07
